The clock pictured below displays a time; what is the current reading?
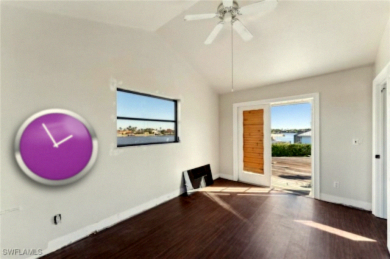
1:55
